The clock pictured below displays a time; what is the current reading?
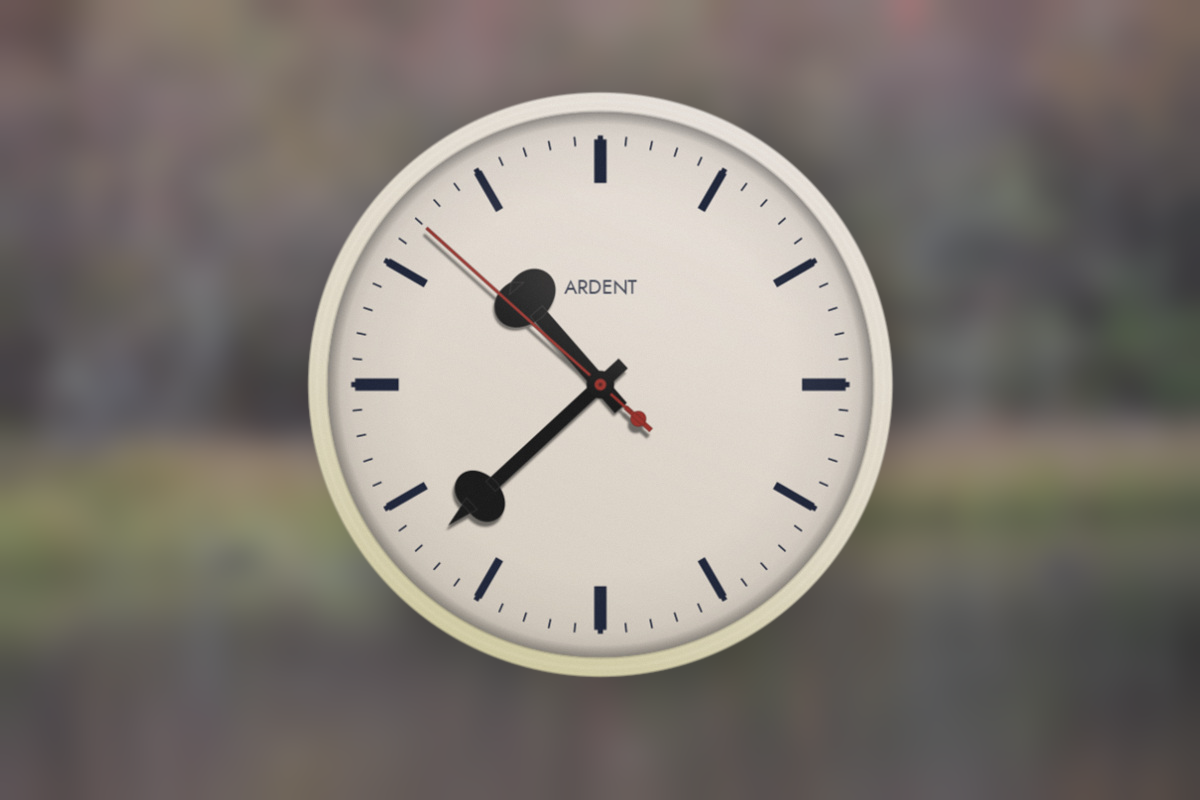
10:37:52
